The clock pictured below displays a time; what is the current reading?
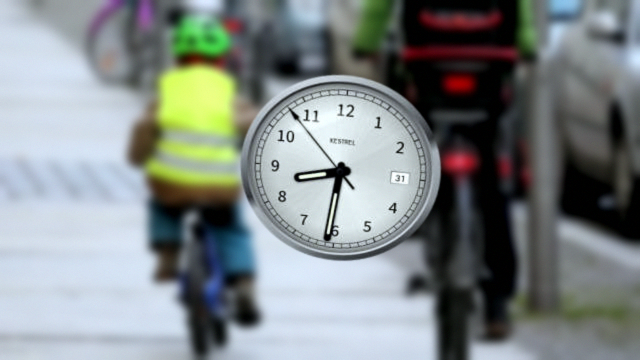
8:30:53
